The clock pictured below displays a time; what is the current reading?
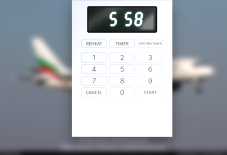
5:58
